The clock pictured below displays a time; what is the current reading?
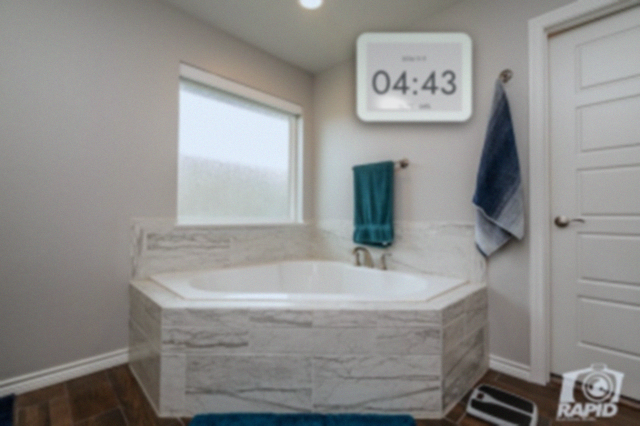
4:43
